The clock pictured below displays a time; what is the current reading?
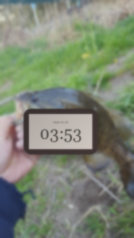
3:53
